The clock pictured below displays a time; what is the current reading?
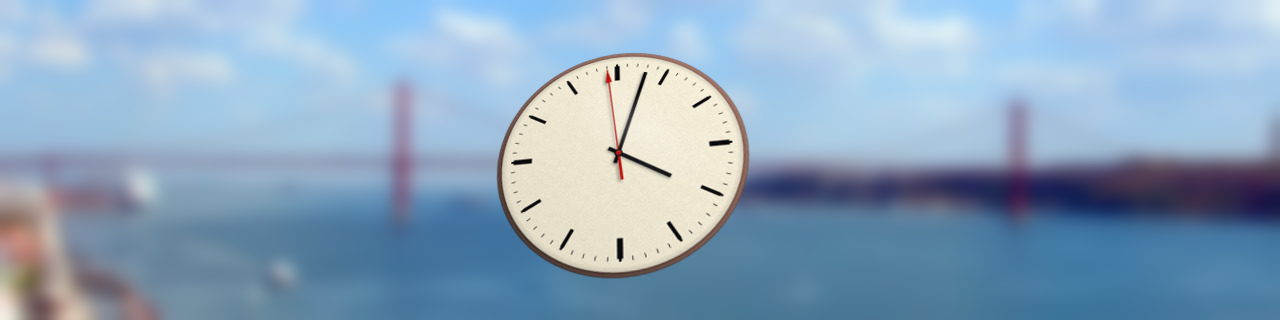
4:02:59
